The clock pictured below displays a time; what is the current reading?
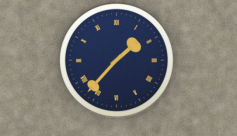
1:37
